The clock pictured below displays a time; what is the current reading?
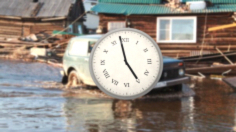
4:58
